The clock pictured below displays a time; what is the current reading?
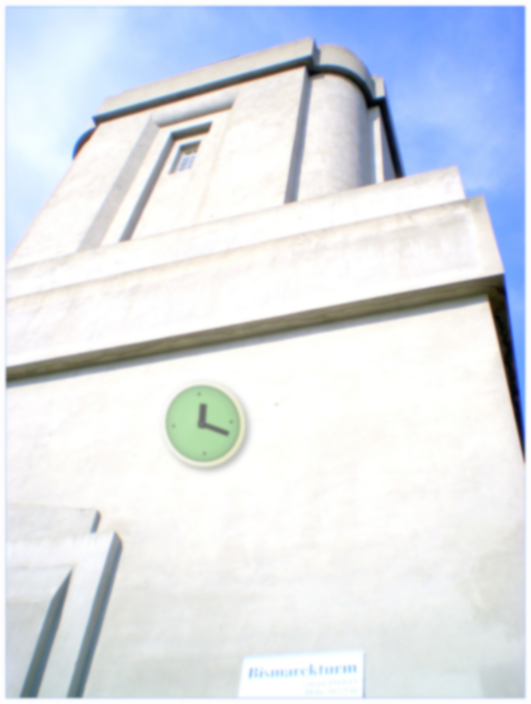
12:19
